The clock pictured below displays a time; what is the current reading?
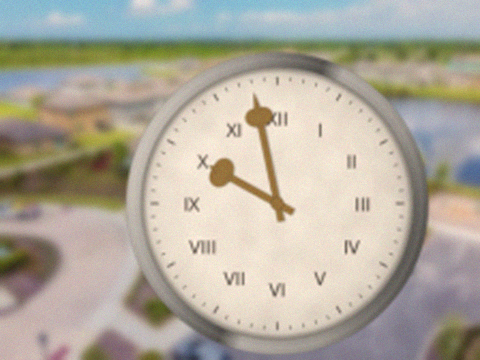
9:58
